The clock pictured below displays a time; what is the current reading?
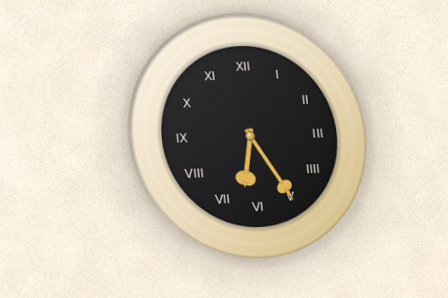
6:25
